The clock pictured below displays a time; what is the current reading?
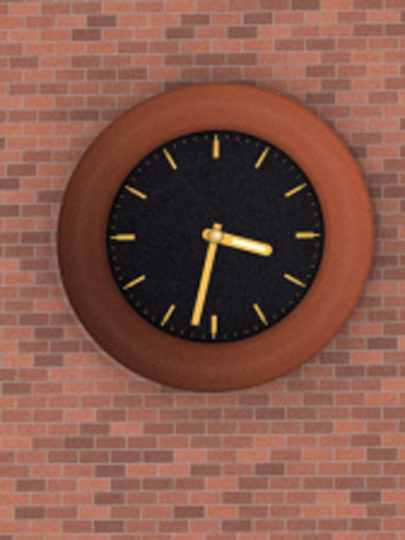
3:32
